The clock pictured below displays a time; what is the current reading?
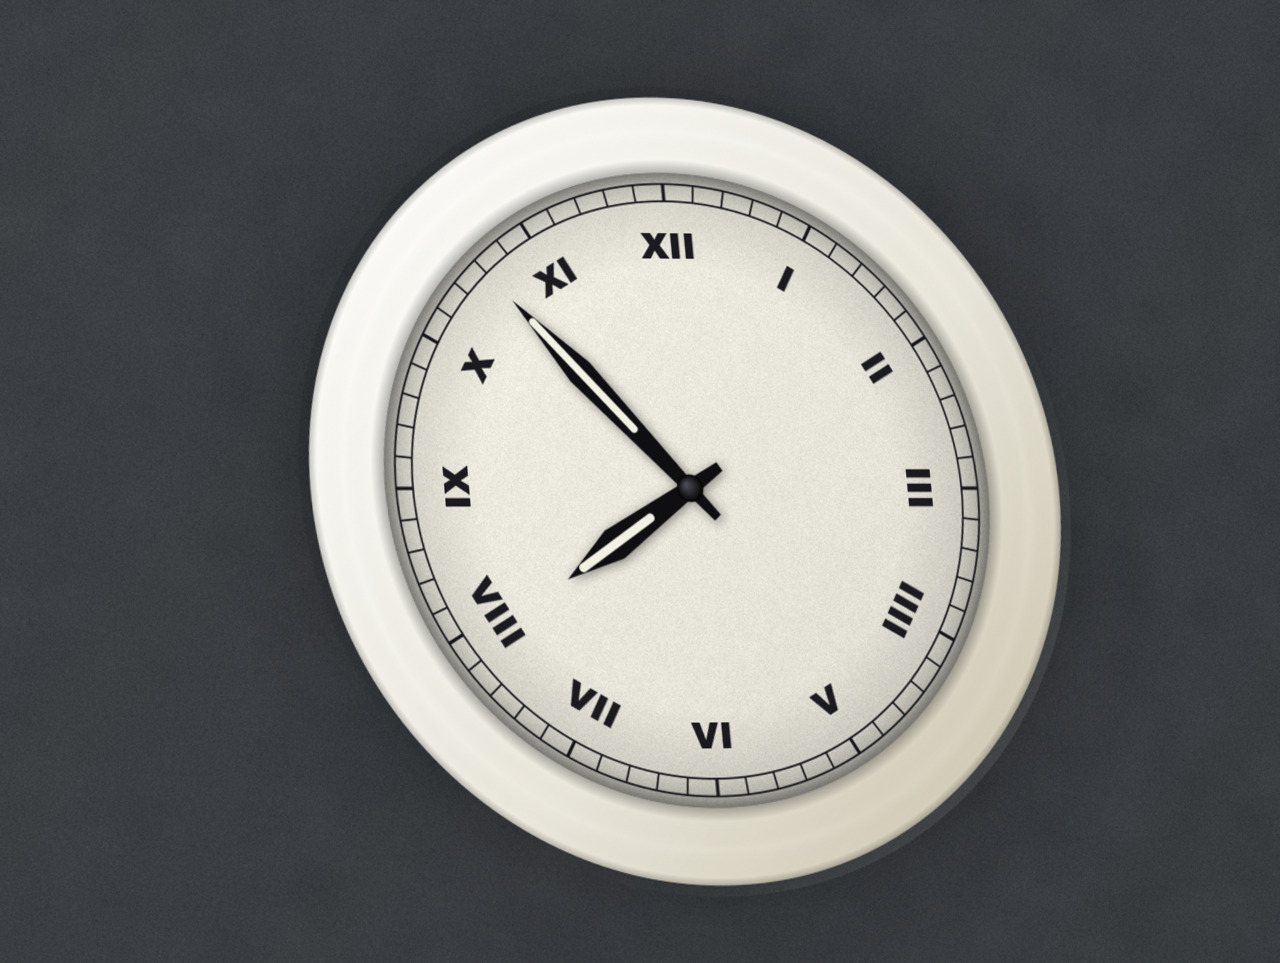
7:53
